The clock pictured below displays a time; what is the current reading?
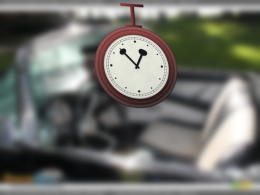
12:53
